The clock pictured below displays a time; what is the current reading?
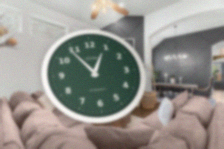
12:54
